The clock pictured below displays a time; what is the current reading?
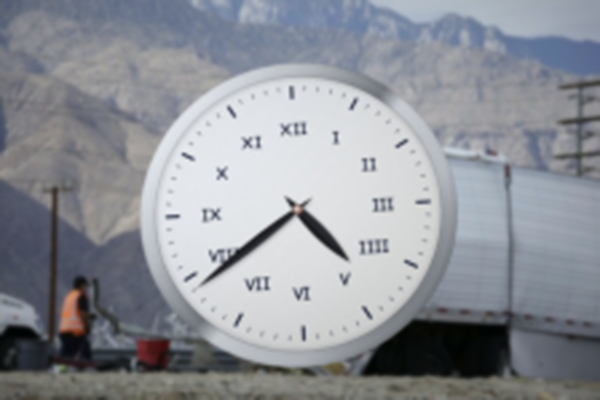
4:39
